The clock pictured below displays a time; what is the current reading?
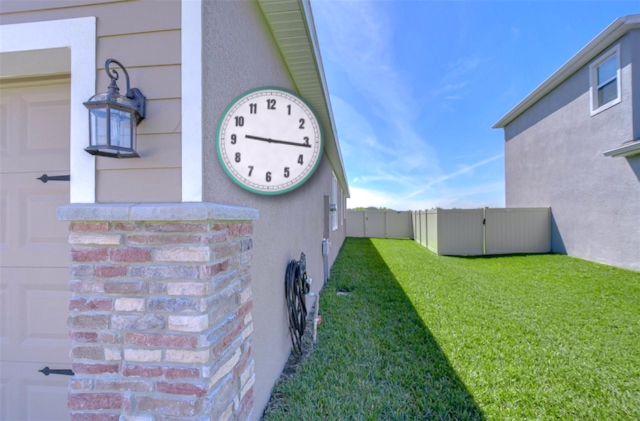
9:16
